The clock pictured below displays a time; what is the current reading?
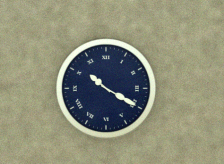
10:20
